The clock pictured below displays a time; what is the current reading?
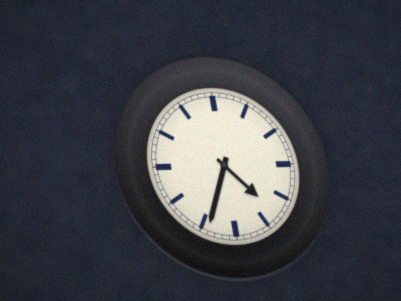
4:34
